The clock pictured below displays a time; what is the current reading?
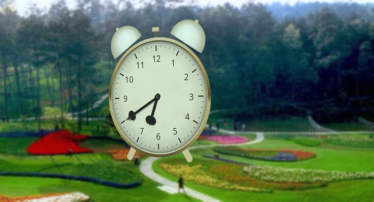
6:40
